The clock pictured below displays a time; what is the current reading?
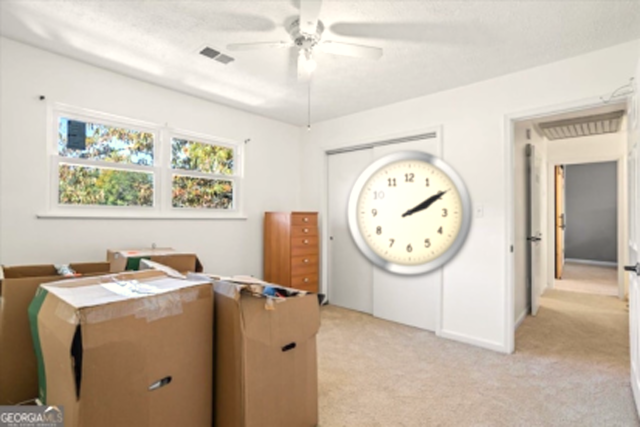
2:10
